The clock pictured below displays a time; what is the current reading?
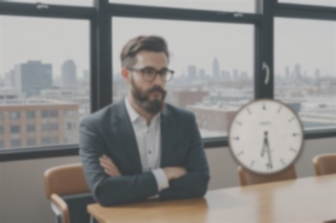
6:29
